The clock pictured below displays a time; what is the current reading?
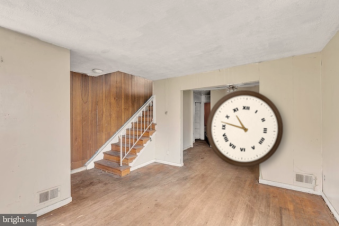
10:47
